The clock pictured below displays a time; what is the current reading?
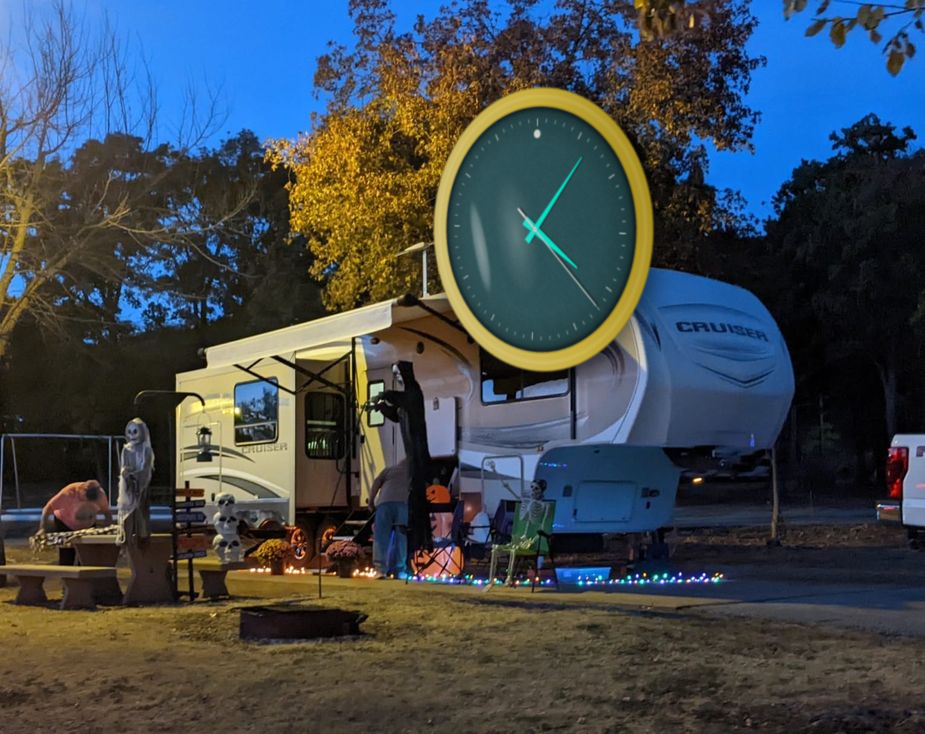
4:06:22
